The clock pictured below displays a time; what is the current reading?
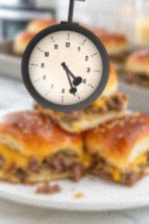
4:26
